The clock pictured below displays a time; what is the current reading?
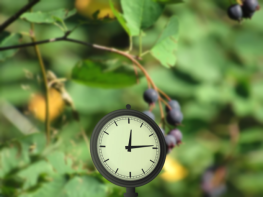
12:14
